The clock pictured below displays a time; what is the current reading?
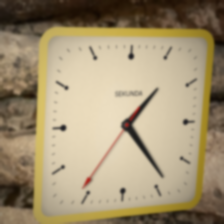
1:23:36
